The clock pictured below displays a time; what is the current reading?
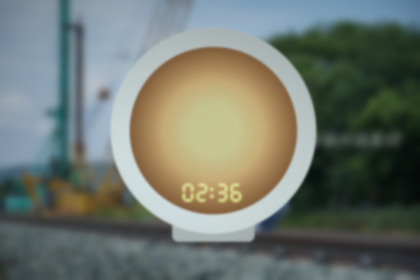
2:36
